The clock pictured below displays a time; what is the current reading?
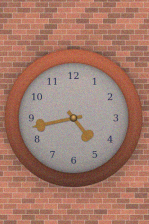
4:43
